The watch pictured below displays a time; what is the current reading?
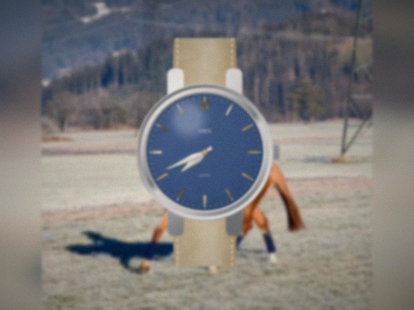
7:41
